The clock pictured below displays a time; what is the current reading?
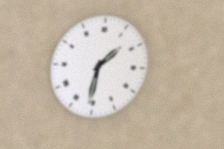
1:31
